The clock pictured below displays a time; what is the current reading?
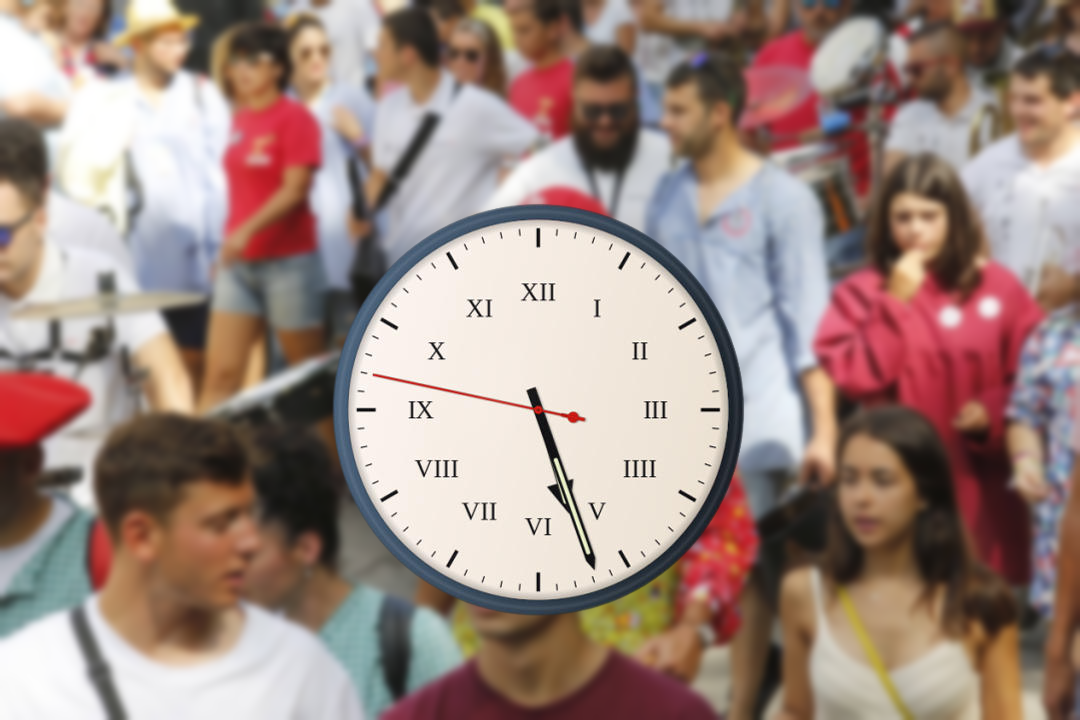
5:26:47
